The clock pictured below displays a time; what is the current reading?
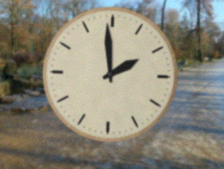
1:59
